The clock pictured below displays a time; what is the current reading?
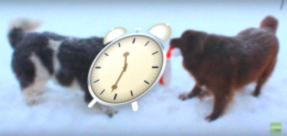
11:32
